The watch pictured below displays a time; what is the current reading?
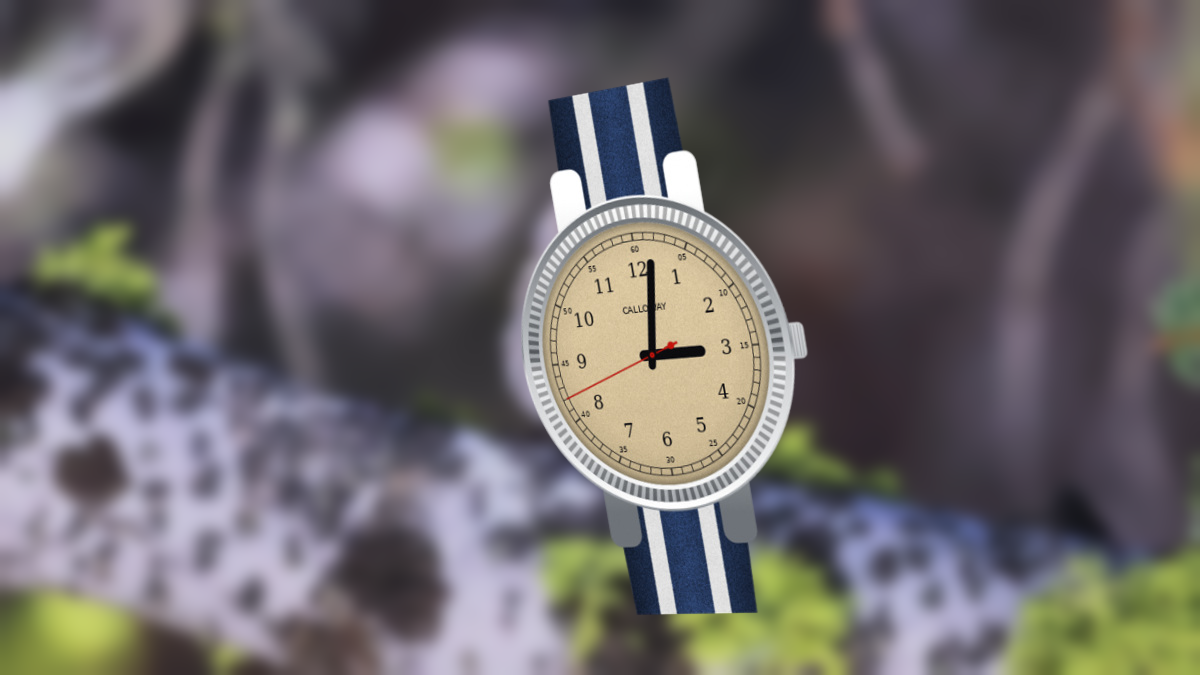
3:01:42
